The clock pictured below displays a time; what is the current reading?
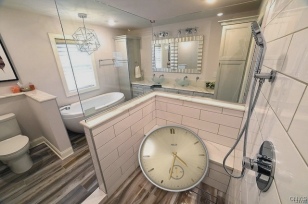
4:33
